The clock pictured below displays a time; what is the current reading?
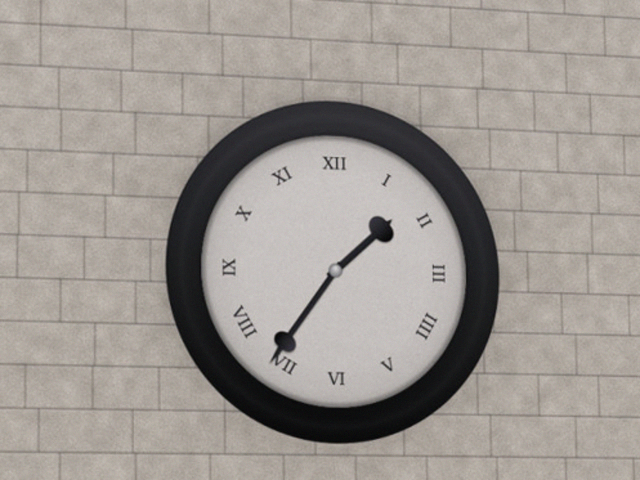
1:36
